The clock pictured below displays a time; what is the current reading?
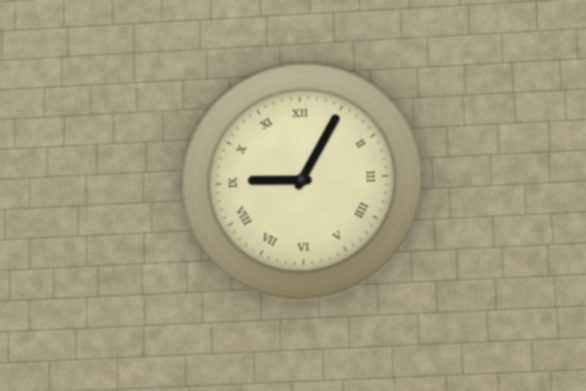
9:05
